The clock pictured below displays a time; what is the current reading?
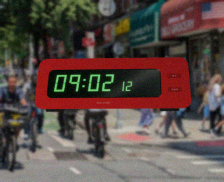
9:02:12
